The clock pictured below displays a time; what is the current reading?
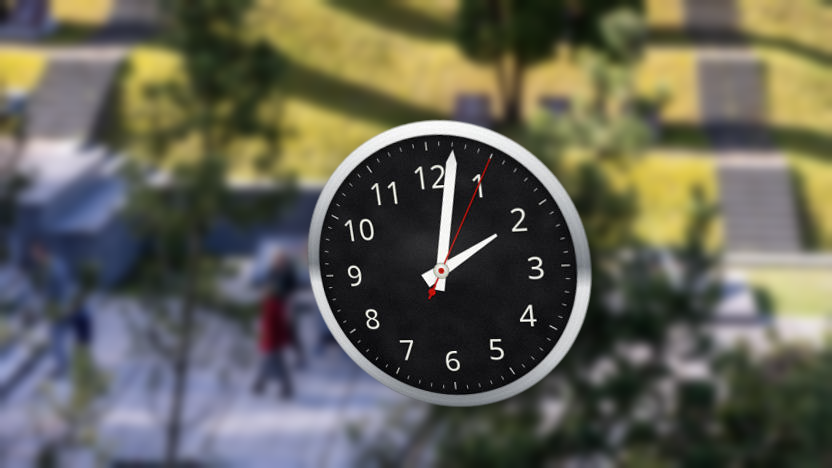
2:02:05
